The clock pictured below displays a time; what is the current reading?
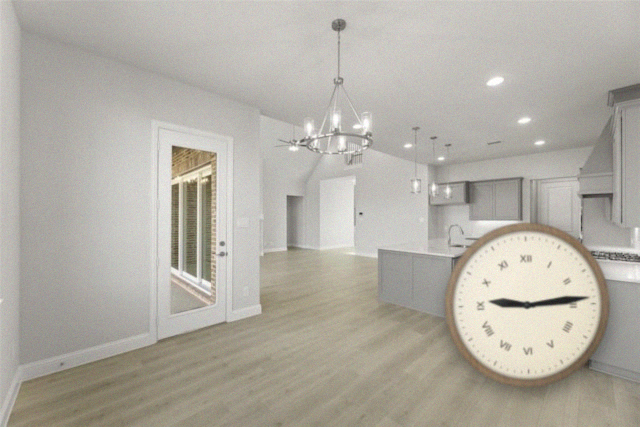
9:14
